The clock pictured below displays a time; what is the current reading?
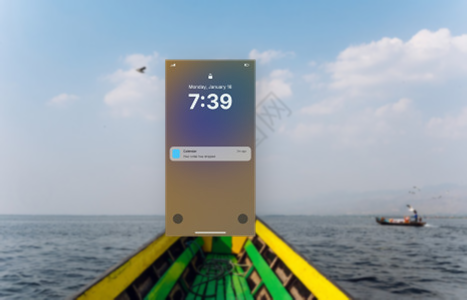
7:39
